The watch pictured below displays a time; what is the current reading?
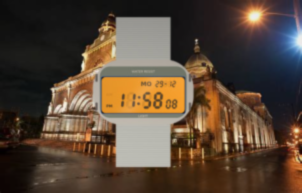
11:58:08
